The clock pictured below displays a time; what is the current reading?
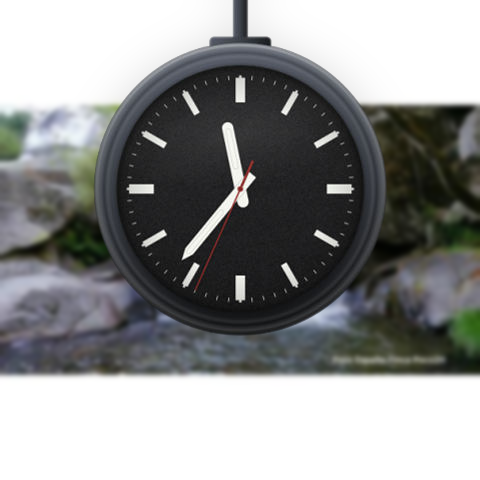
11:36:34
